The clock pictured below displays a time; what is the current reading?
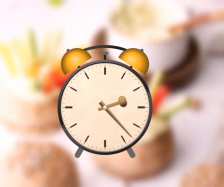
2:23
